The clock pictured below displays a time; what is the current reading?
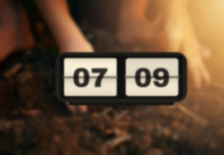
7:09
